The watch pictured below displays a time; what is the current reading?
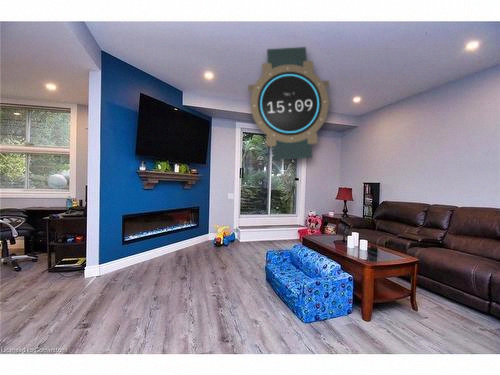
15:09
